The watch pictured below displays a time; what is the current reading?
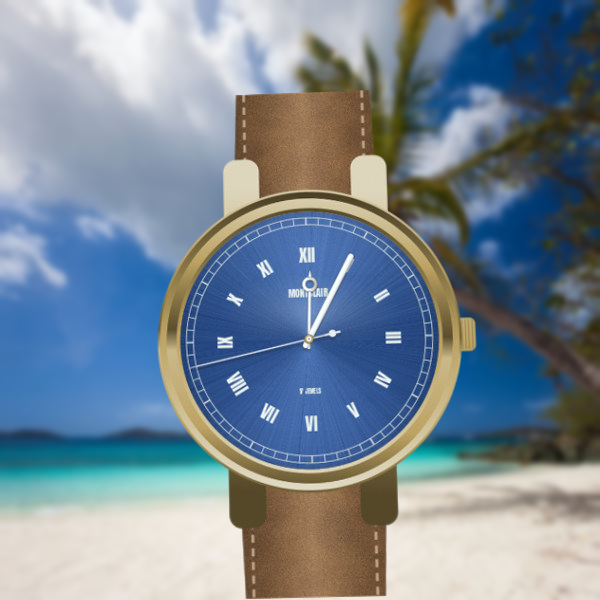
12:04:43
